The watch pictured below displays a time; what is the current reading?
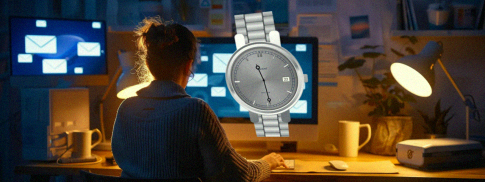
11:29
